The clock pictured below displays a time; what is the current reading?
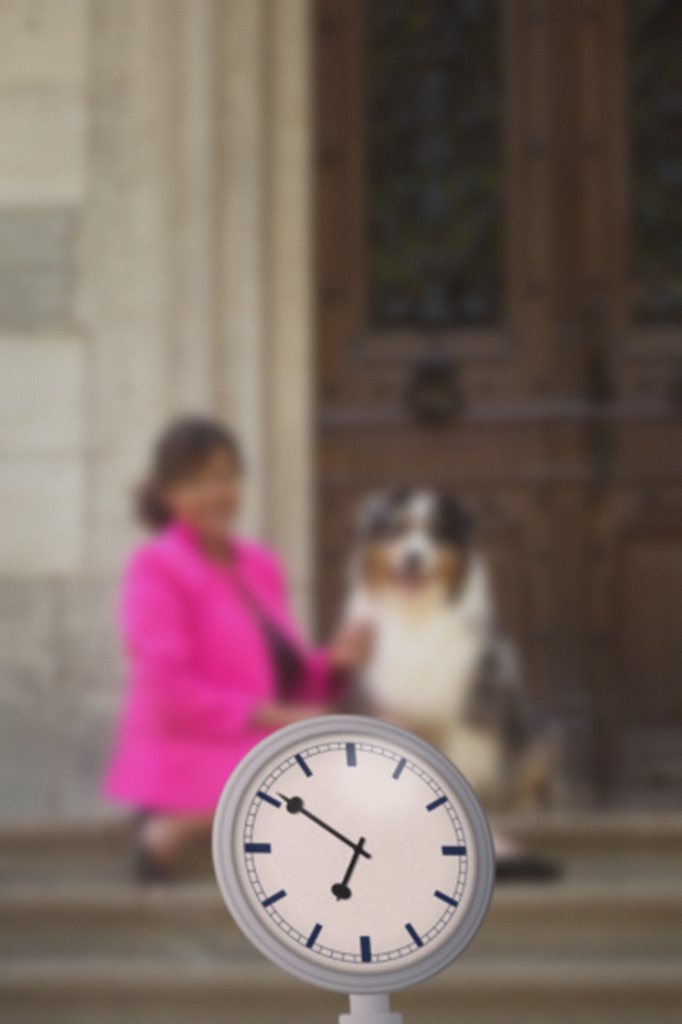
6:51
